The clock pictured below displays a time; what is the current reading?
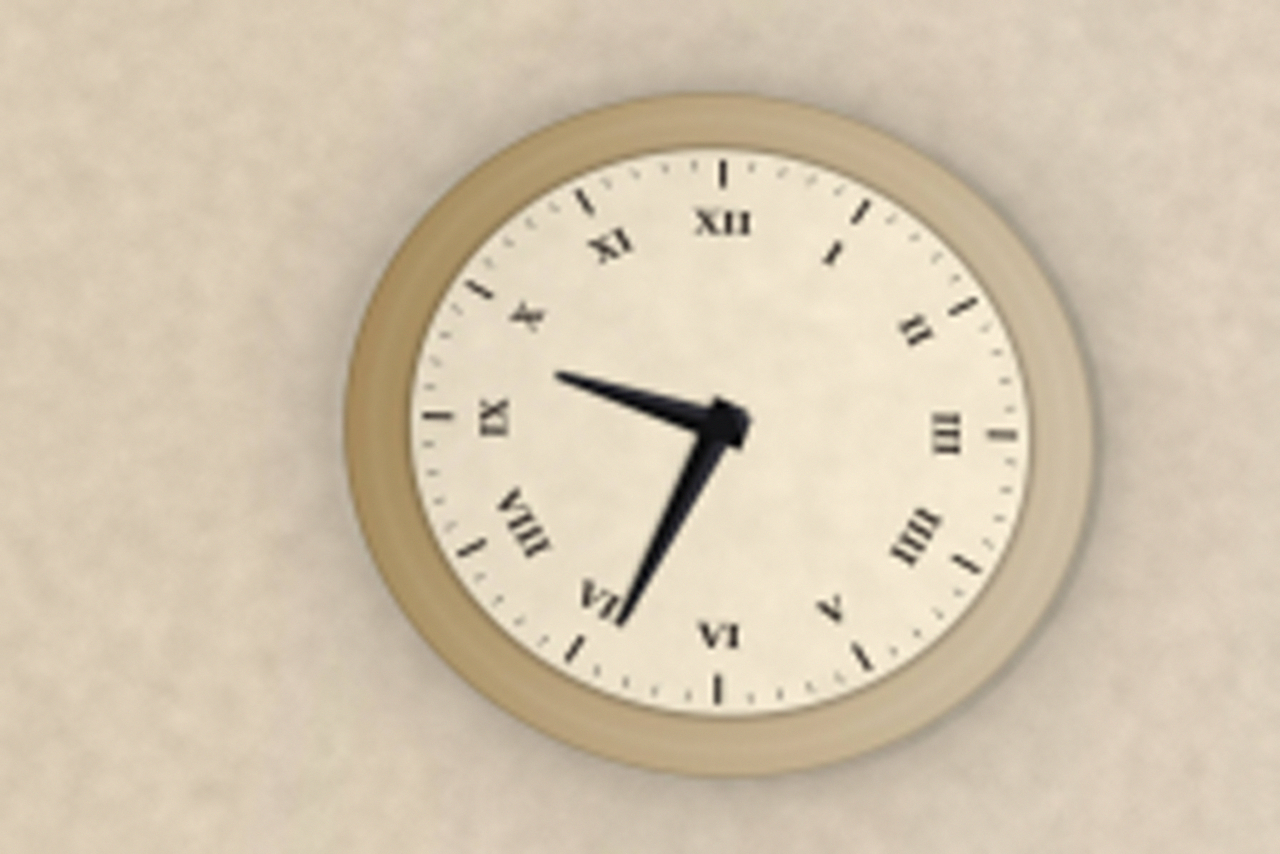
9:34
